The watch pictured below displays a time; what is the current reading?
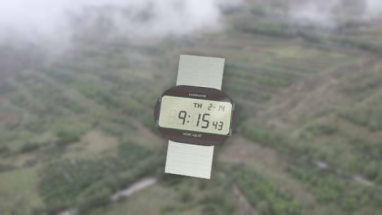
9:15:43
